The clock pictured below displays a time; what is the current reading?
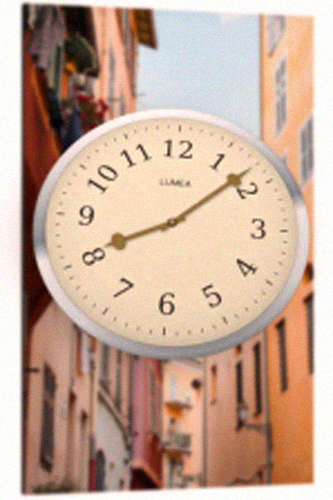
8:08
